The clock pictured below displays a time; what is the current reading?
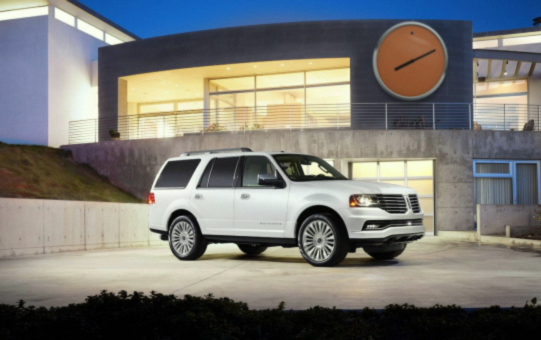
8:11
